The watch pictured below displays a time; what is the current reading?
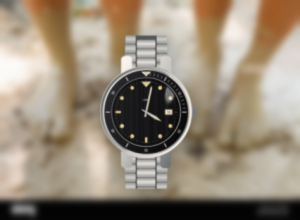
4:02
